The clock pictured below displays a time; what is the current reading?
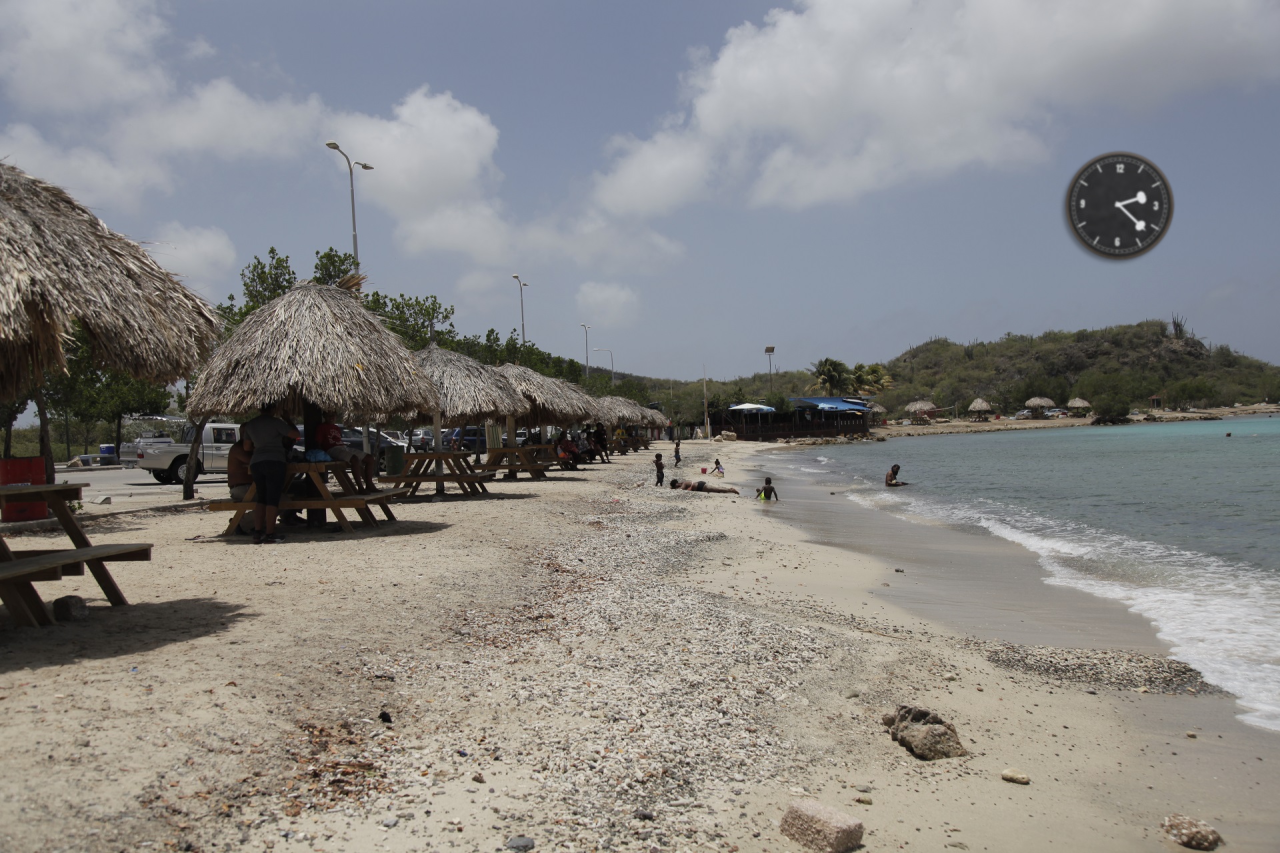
2:22
